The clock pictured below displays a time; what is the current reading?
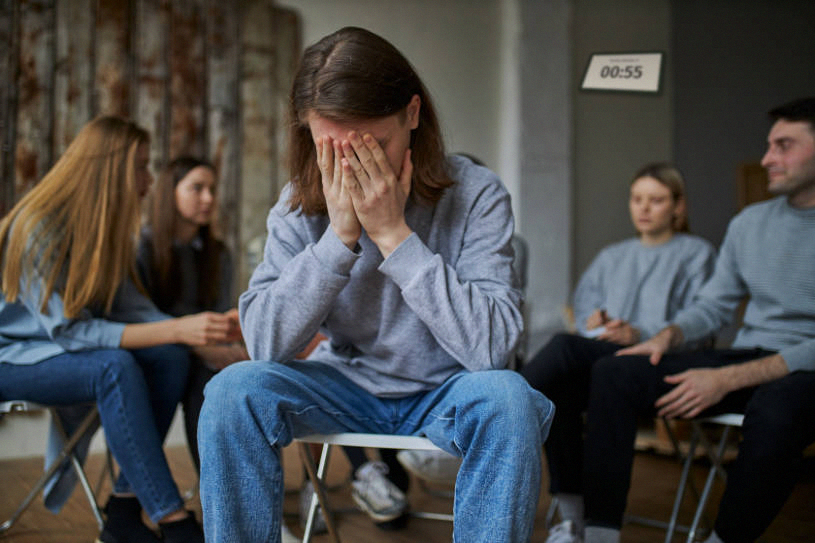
0:55
